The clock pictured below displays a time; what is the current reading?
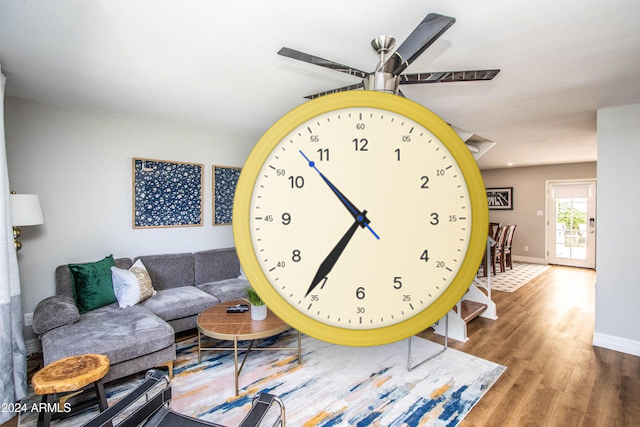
10:35:53
